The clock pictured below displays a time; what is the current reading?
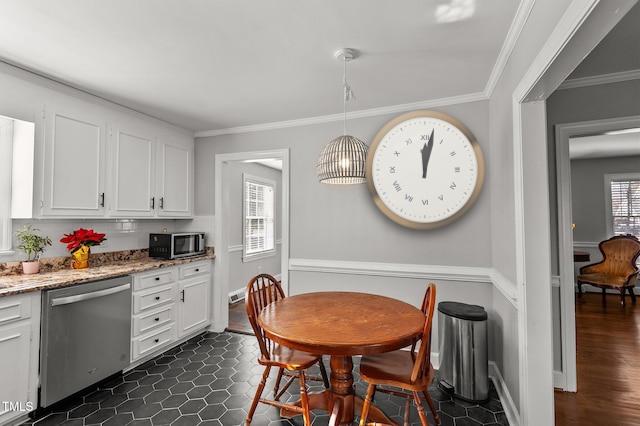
12:02
